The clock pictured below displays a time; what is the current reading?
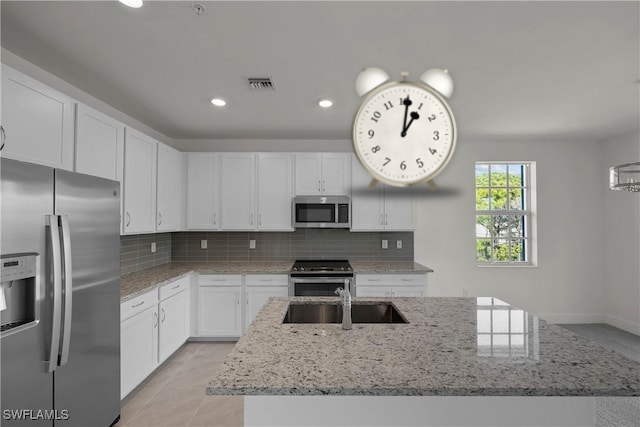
1:01
